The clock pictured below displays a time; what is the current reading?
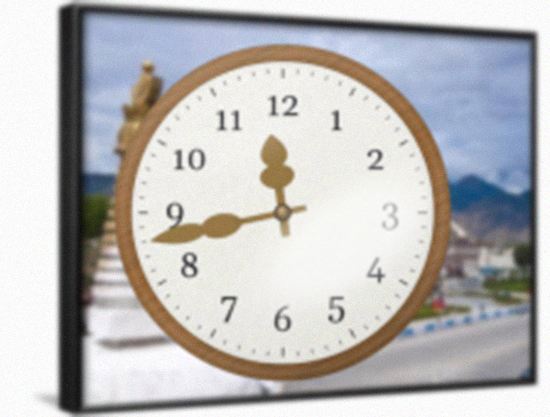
11:43
